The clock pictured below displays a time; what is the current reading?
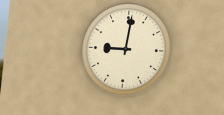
9:01
